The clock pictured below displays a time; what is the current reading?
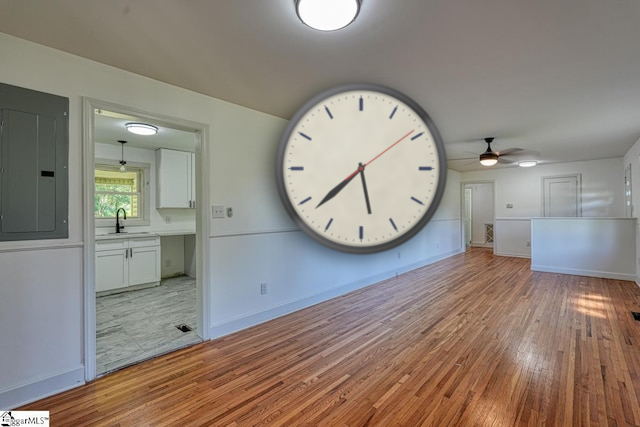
5:38:09
